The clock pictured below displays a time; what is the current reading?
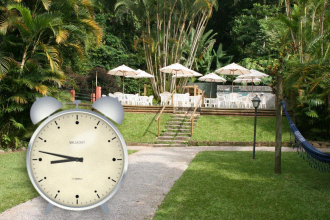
8:47
